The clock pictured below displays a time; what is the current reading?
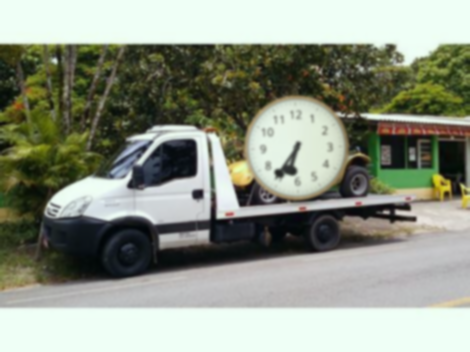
6:36
